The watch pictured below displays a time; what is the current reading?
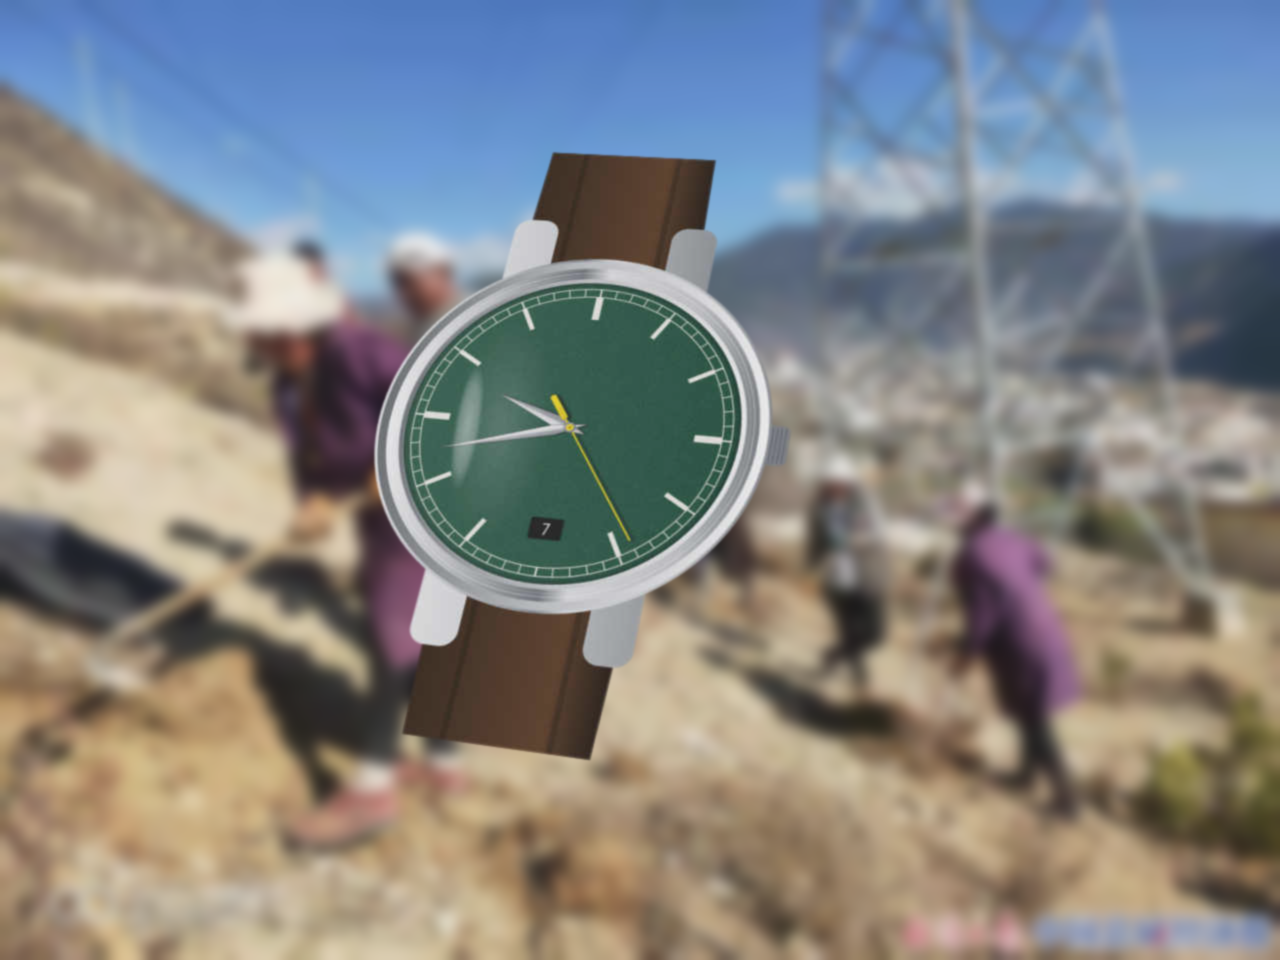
9:42:24
